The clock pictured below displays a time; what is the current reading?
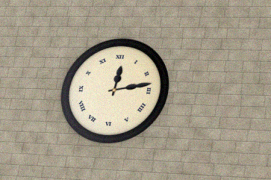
12:13
